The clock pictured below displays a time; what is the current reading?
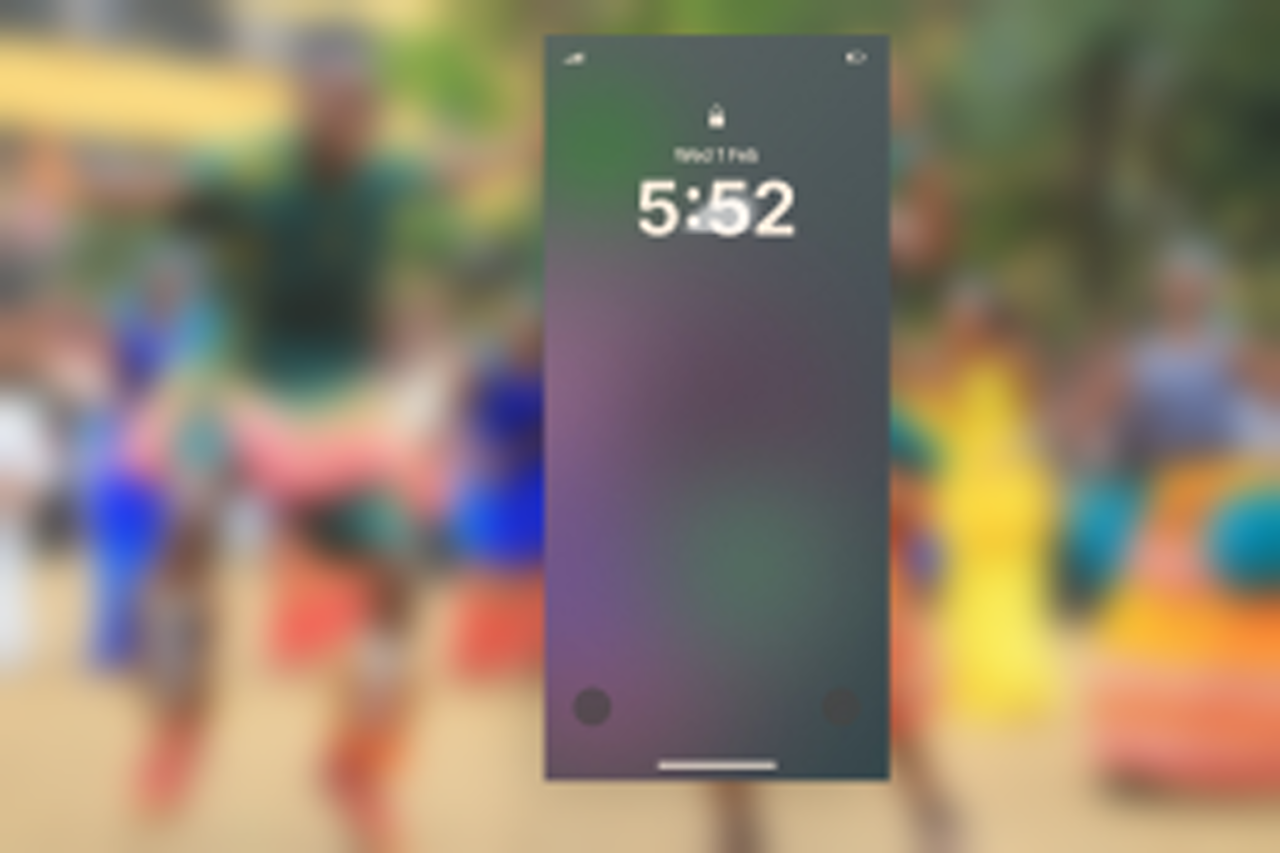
5:52
